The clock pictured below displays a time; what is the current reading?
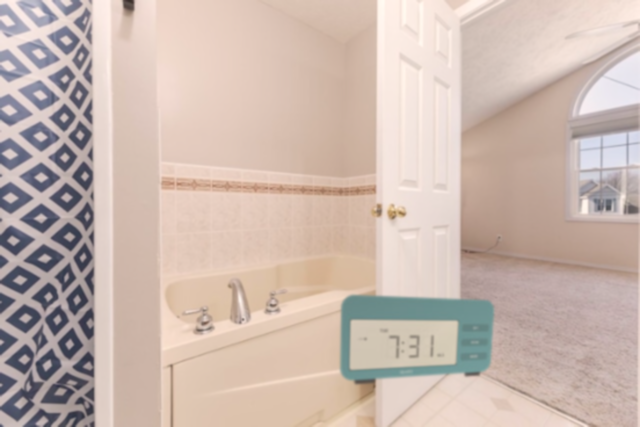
7:31
